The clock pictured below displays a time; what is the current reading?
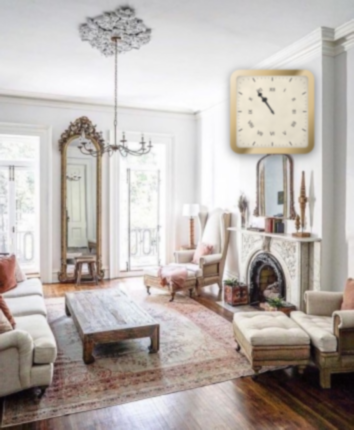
10:54
